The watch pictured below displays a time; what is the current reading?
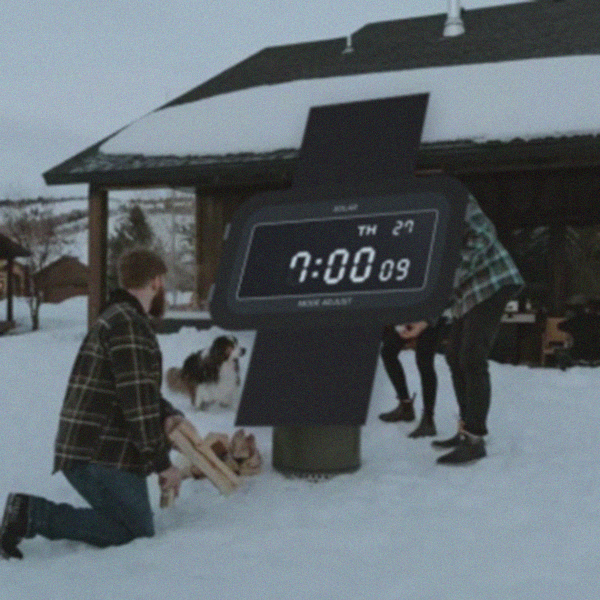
7:00:09
